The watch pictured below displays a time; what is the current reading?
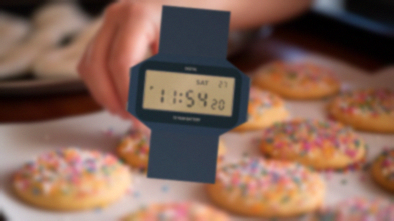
11:54:20
